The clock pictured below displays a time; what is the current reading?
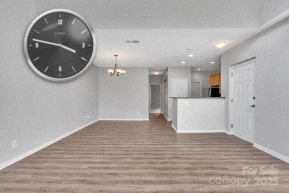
3:47
